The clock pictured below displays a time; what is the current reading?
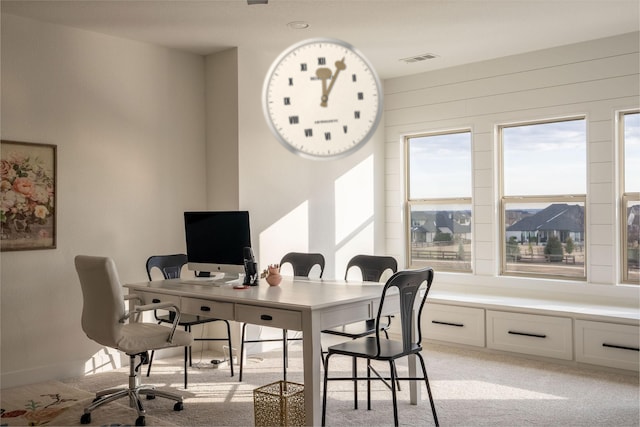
12:05
